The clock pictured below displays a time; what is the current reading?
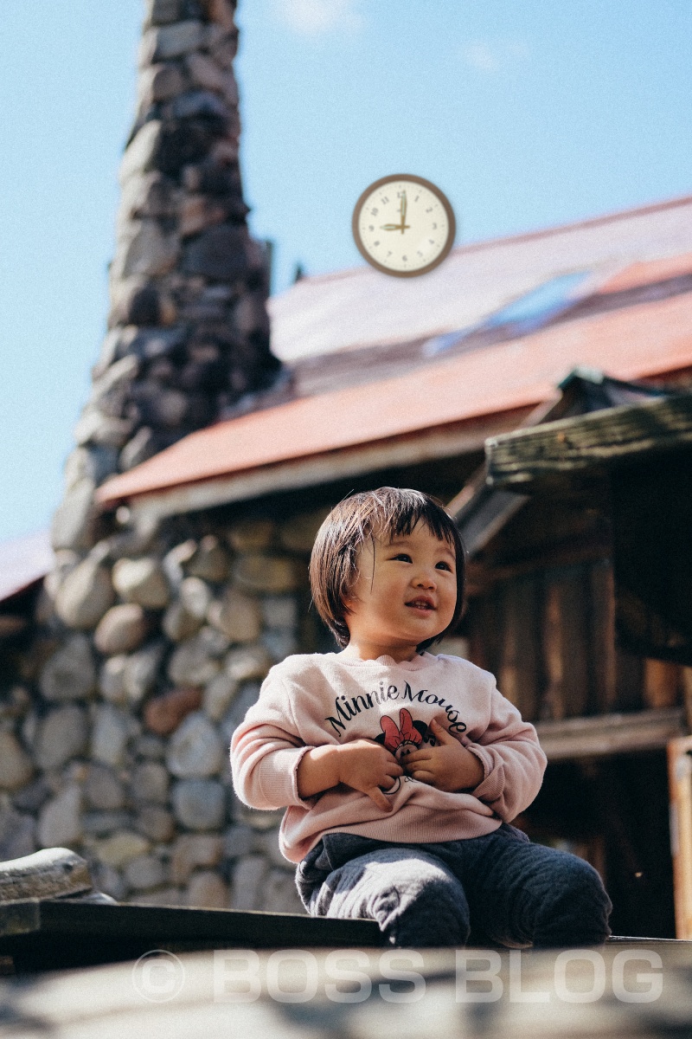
9:01
